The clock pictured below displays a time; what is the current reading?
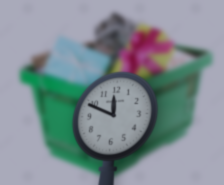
11:49
